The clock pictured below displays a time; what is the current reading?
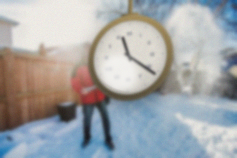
11:21
